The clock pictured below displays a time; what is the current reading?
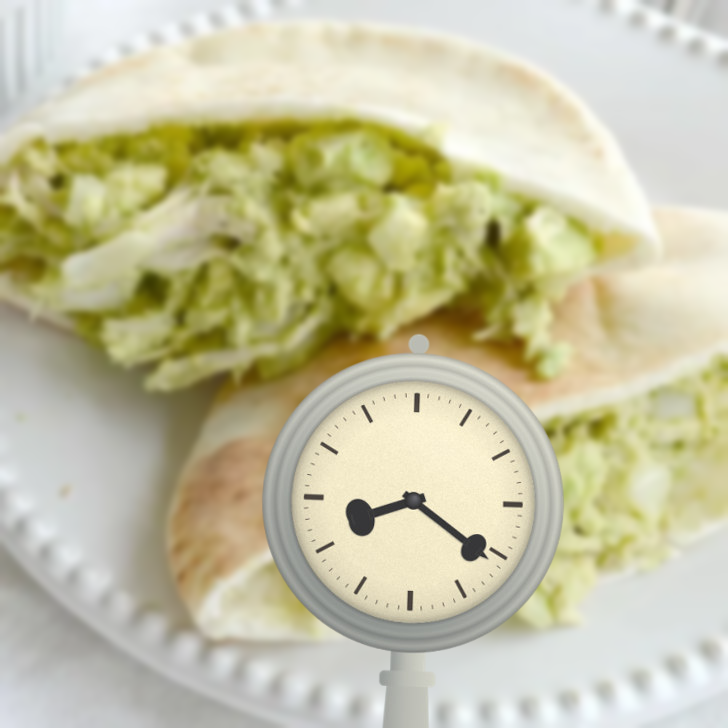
8:21
